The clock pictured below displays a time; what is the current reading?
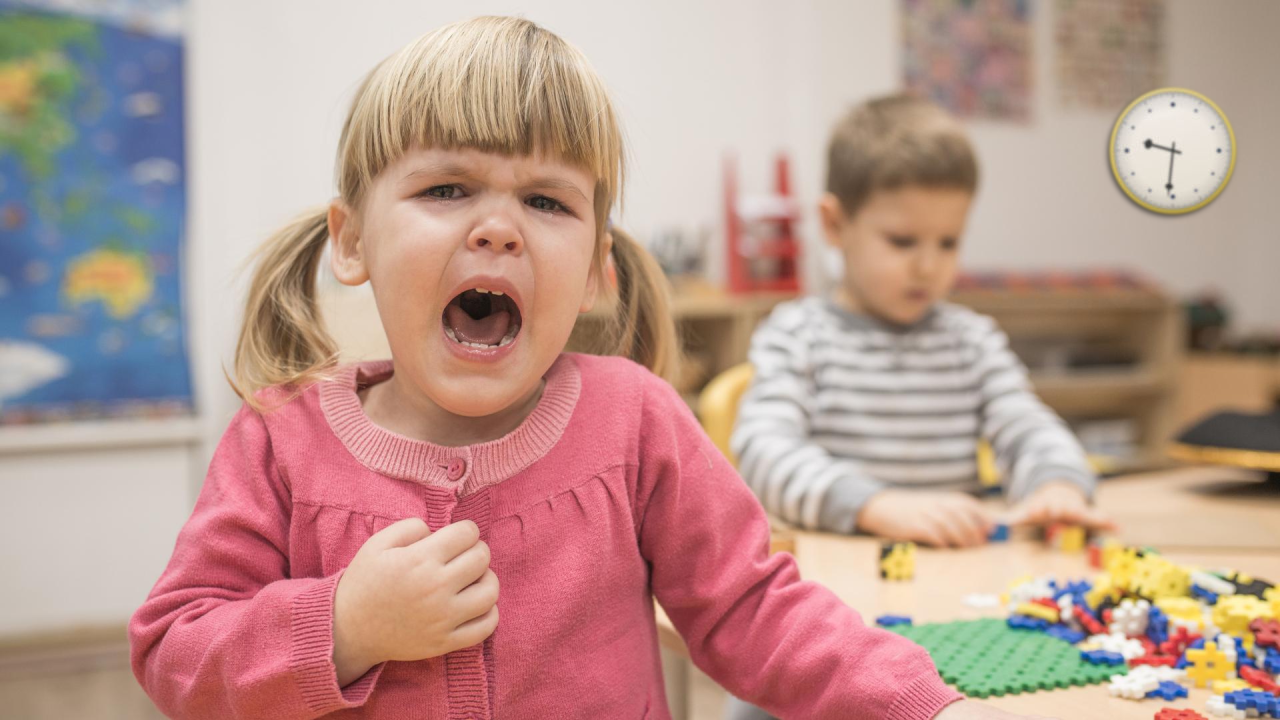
9:31
